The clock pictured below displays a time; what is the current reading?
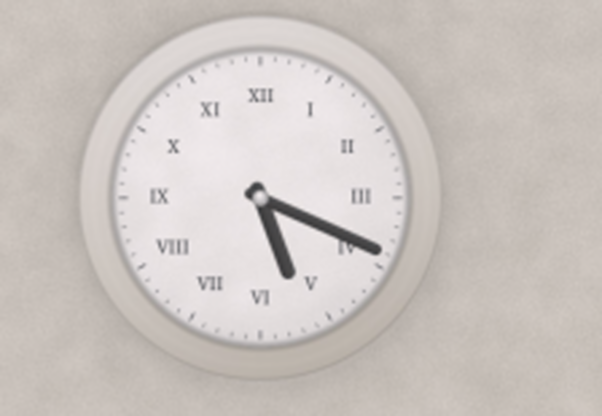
5:19
